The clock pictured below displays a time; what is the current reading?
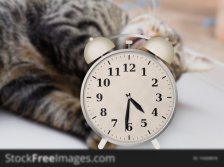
4:31
